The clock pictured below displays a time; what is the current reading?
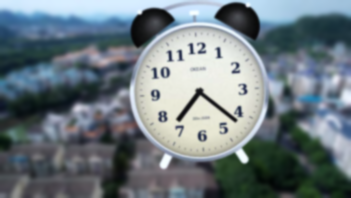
7:22
